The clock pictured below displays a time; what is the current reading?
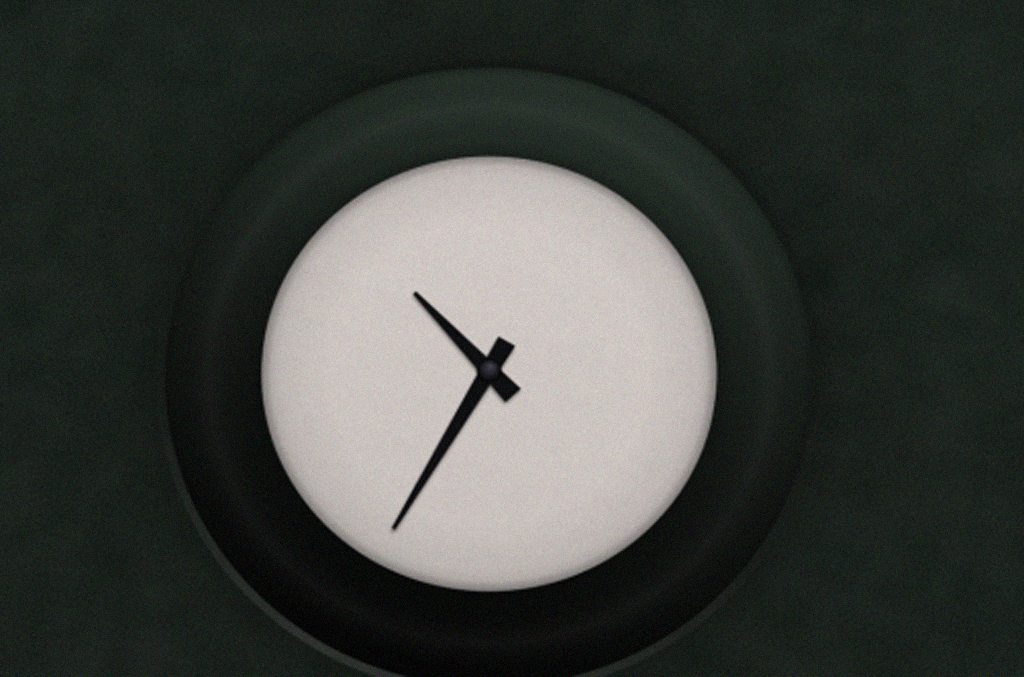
10:35
